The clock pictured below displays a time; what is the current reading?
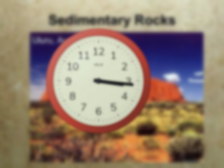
3:16
